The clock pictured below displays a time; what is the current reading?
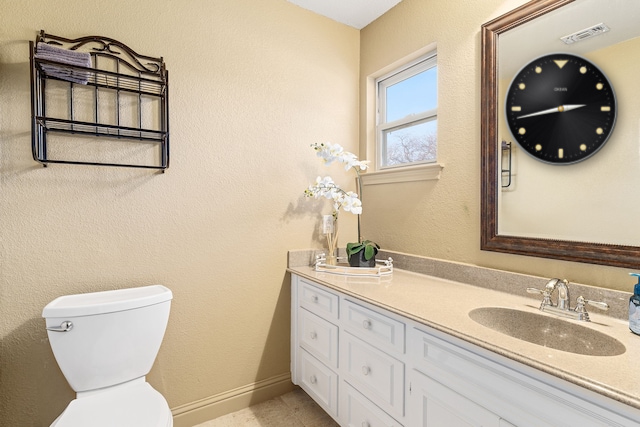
2:43
